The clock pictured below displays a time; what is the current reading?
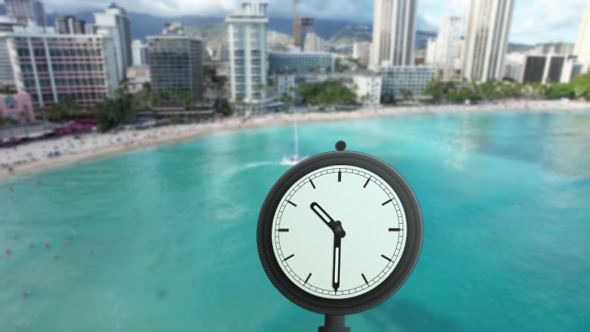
10:30
